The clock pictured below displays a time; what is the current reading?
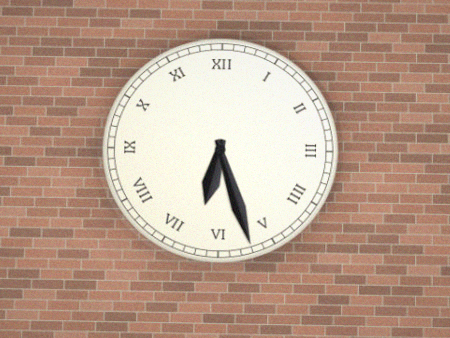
6:27
